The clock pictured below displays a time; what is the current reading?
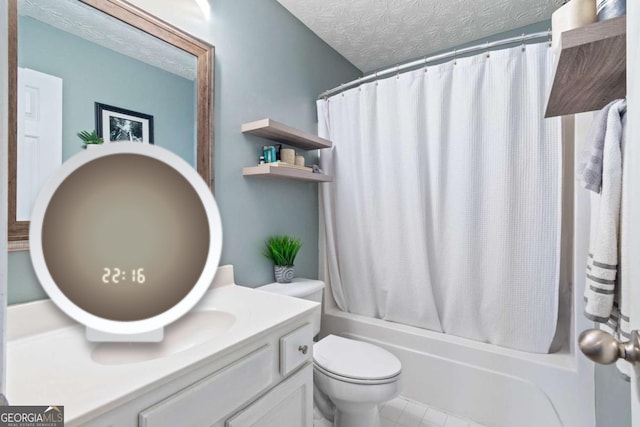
22:16
